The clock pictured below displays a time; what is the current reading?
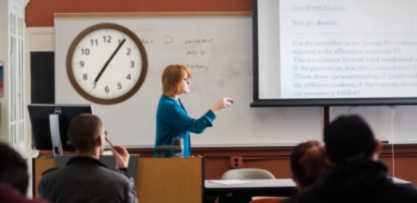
7:06
